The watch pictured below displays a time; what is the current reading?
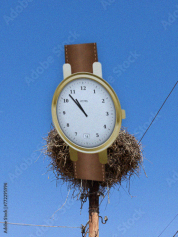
10:53
